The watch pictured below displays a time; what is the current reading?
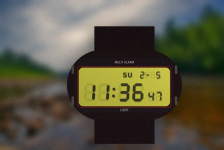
11:36:47
